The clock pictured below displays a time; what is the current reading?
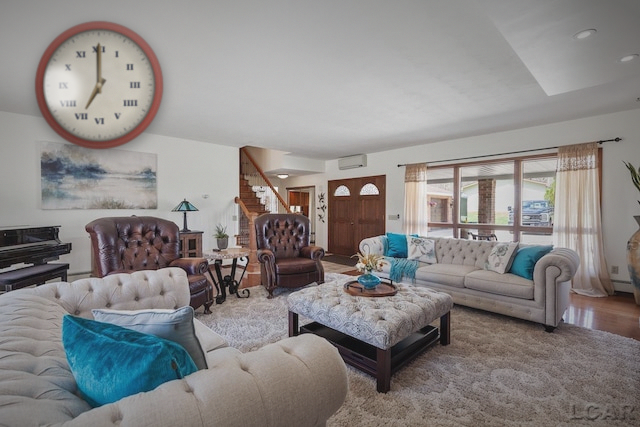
7:00
